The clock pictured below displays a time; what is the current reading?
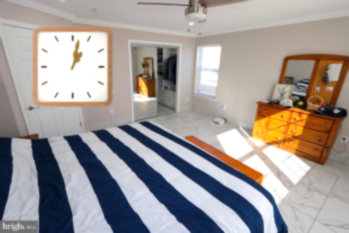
1:02
